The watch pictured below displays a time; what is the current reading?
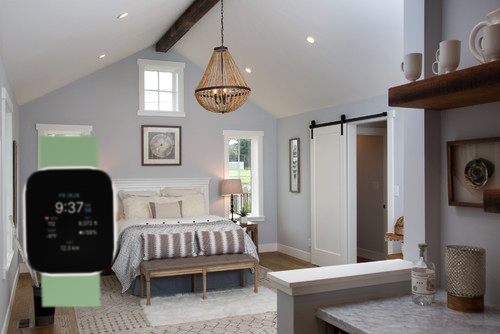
9:37
